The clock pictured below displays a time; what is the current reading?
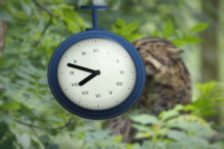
7:48
